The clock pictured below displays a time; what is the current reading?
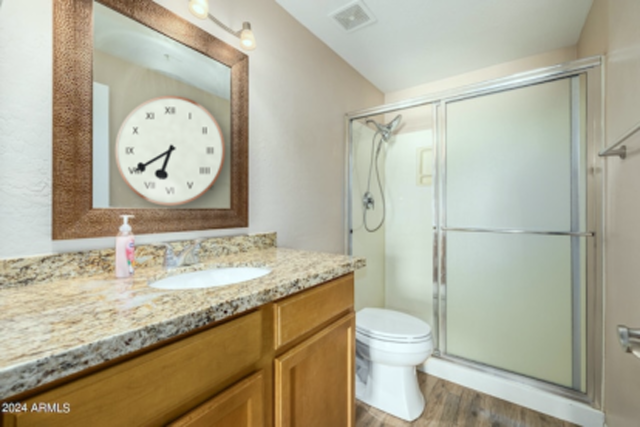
6:40
